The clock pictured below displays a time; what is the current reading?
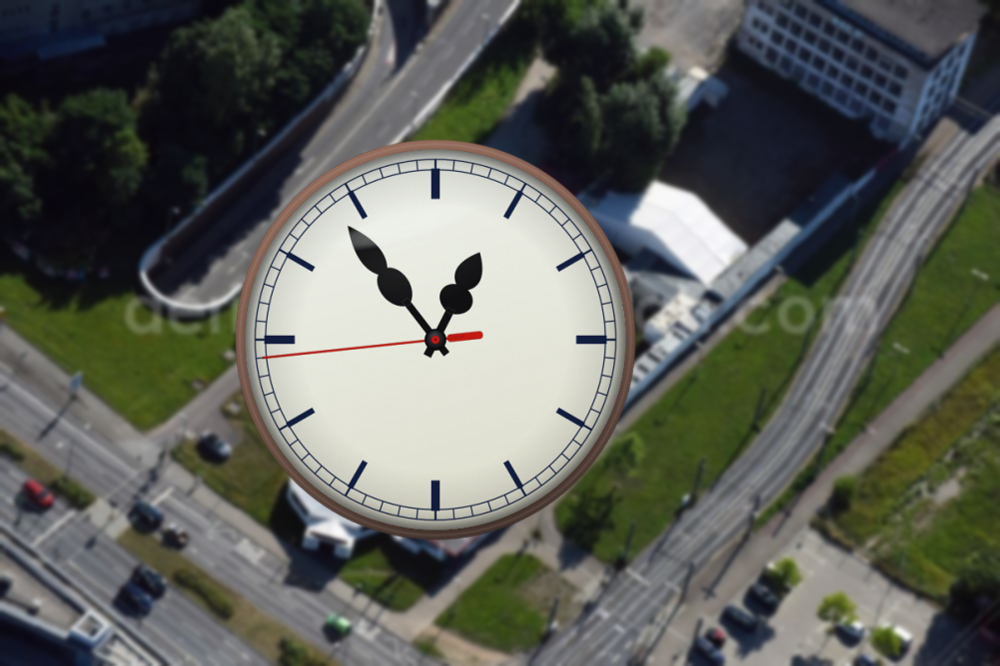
12:53:44
